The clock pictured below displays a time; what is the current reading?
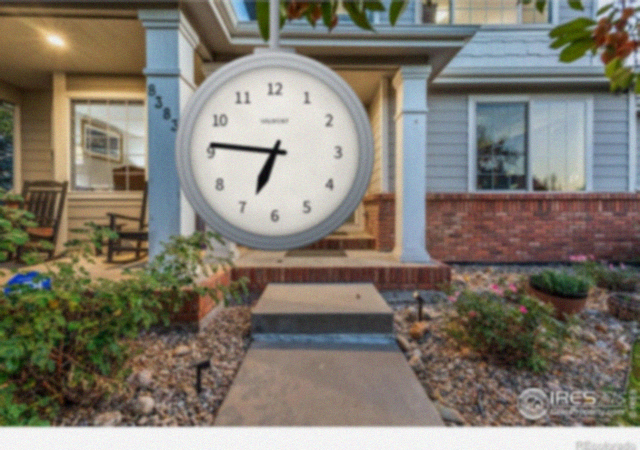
6:46
